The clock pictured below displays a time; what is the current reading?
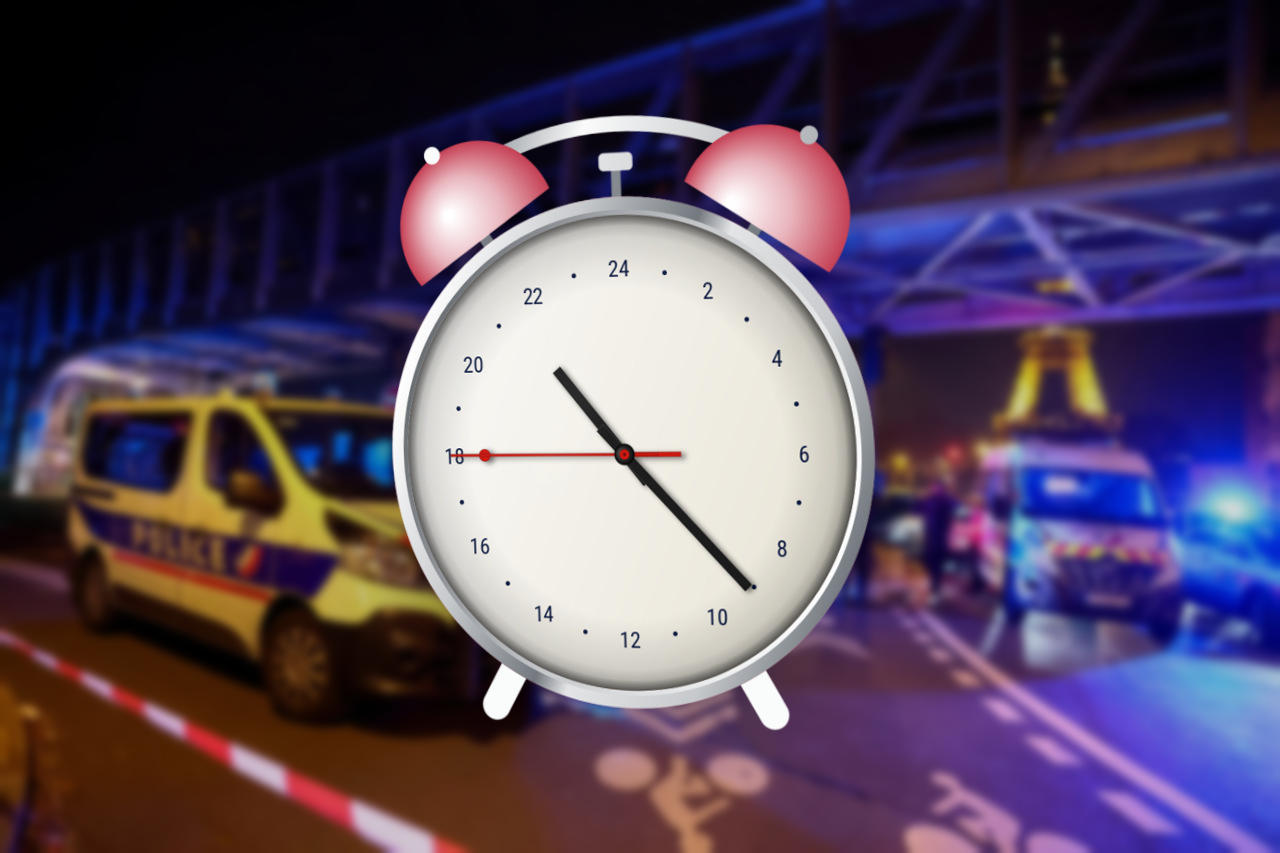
21:22:45
